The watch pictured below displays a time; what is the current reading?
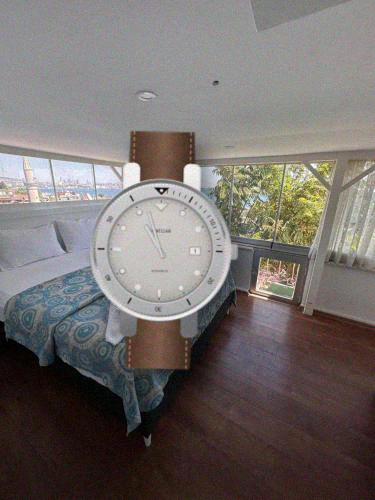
10:57
